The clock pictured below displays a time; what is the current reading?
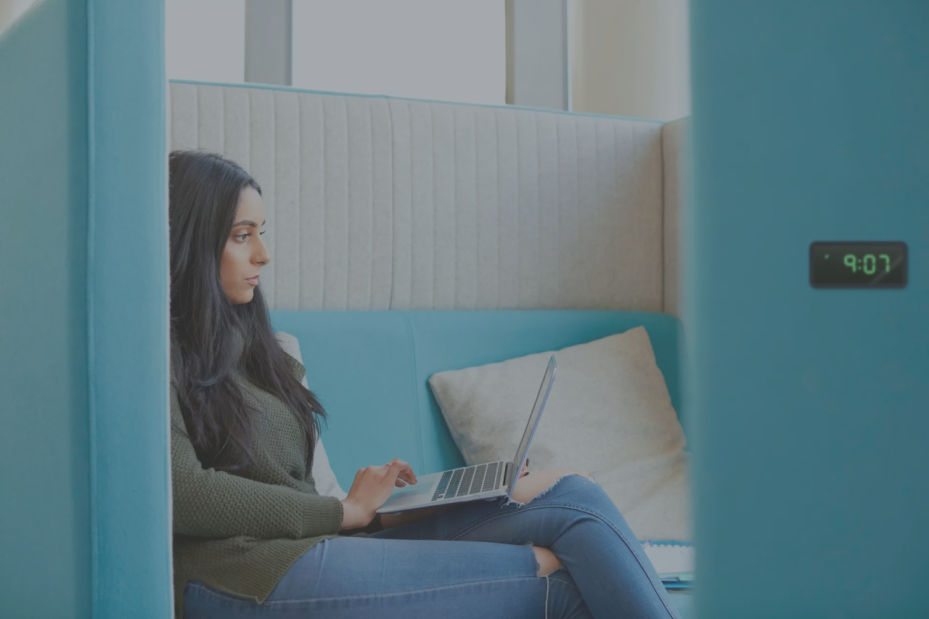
9:07
